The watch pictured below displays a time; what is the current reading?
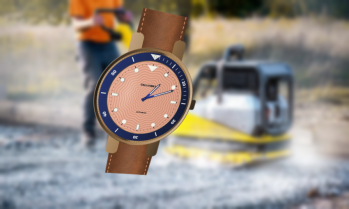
1:11
